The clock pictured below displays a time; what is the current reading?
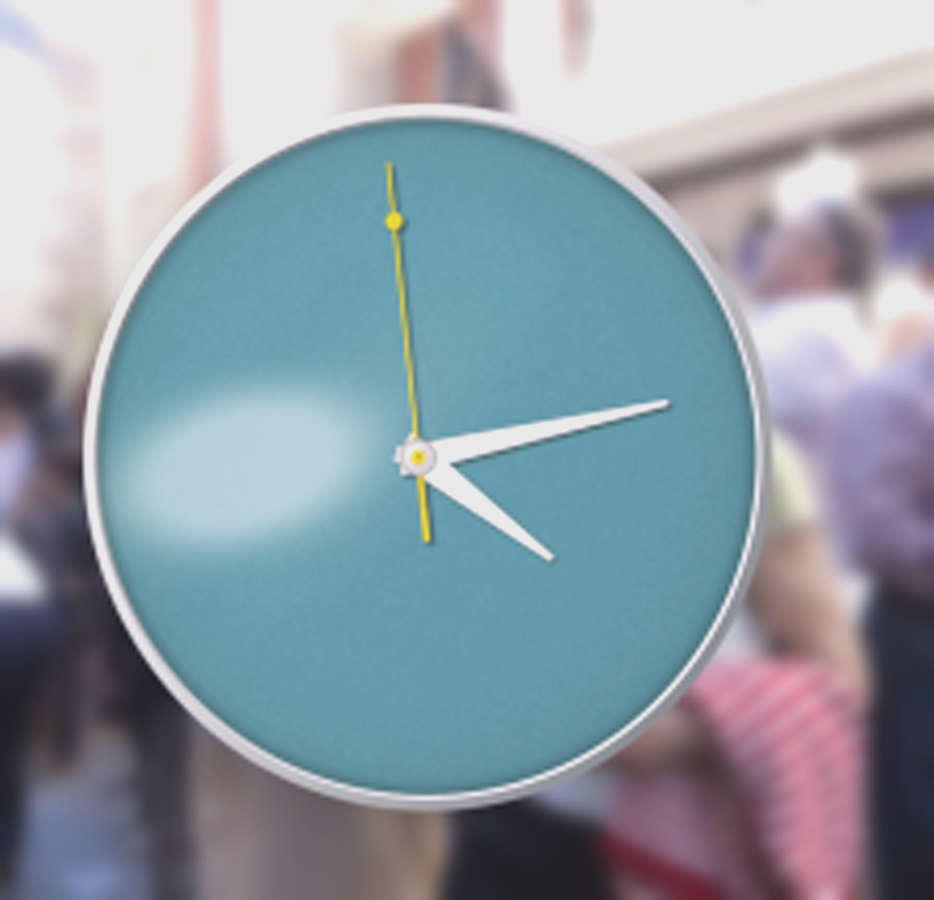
4:12:59
